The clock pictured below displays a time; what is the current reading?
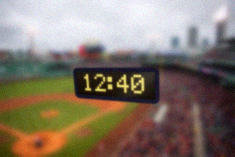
12:40
